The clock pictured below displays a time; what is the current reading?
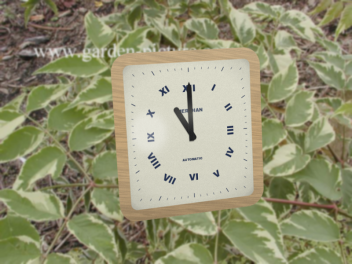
11:00
